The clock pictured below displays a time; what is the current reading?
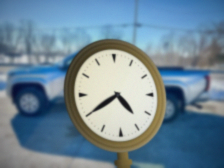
4:40
